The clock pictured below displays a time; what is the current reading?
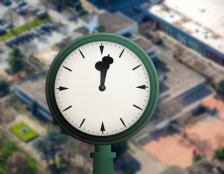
12:02
